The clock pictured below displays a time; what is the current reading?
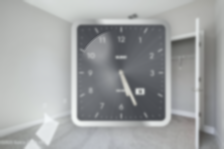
5:26
